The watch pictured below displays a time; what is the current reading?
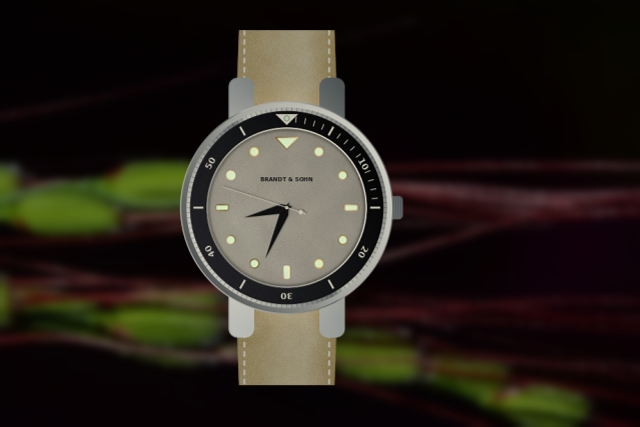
8:33:48
